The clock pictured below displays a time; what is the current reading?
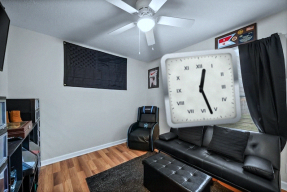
12:27
